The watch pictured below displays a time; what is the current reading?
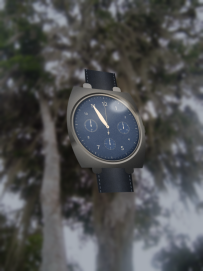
10:55
